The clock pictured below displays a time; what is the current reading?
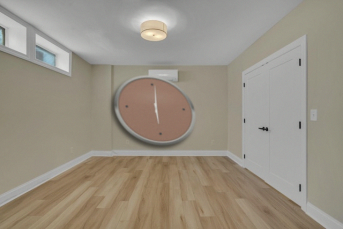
6:01
